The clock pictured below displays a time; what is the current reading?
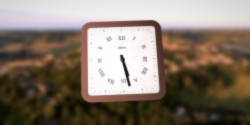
5:28
